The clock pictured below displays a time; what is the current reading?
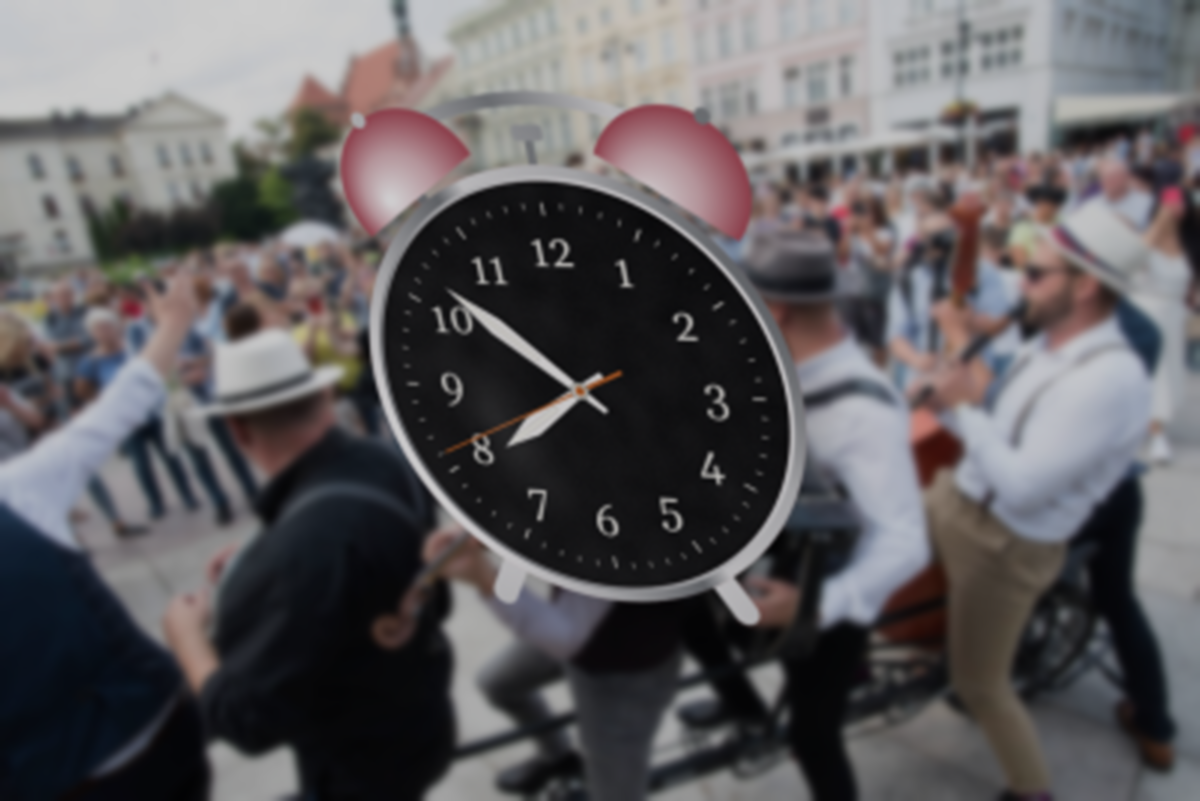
7:51:41
